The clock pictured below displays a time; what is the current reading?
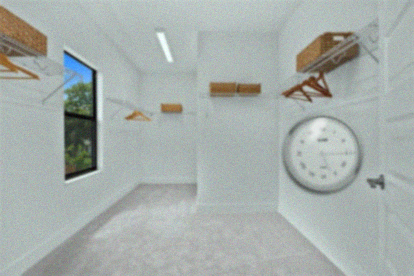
5:15
